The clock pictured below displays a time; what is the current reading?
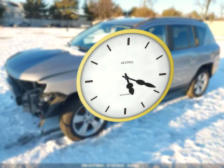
5:19
